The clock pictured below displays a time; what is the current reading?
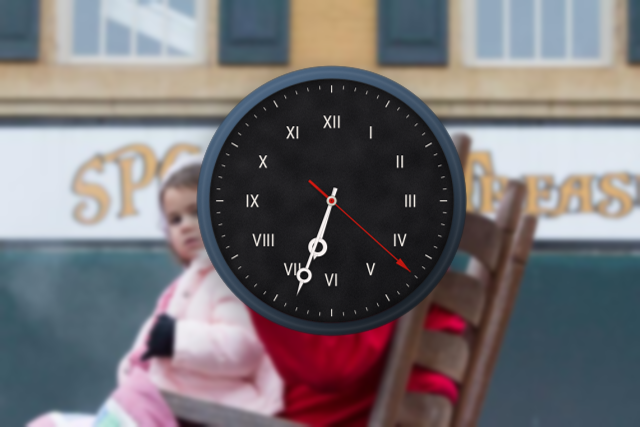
6:33:22
